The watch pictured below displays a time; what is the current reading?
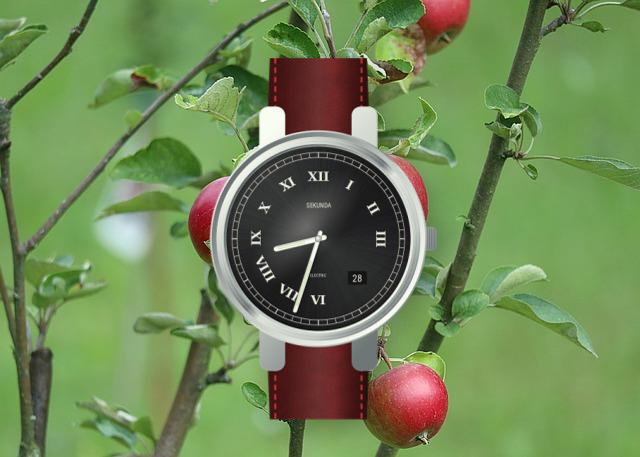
8:33
